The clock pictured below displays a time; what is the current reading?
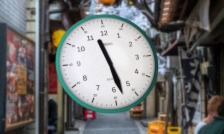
11:28
